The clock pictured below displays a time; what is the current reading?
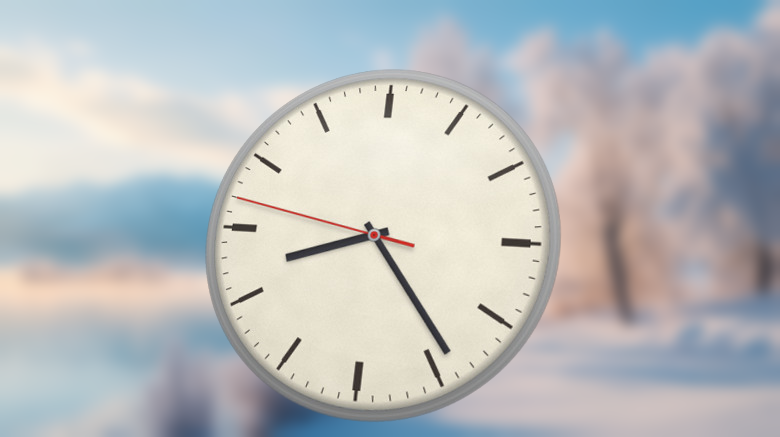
8:23:47
